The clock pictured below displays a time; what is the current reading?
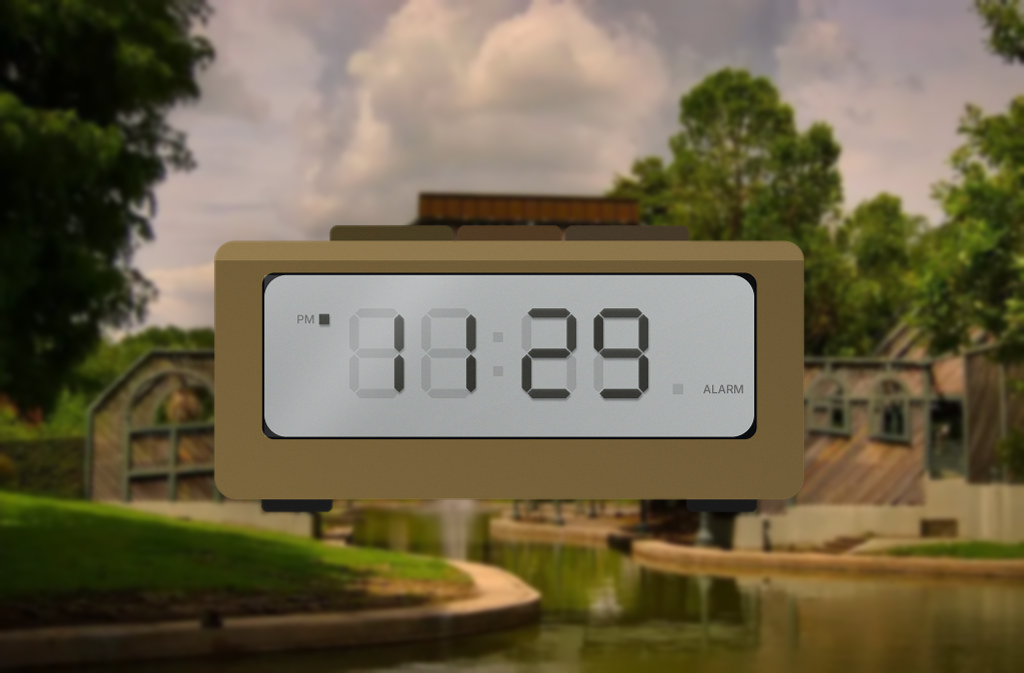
11:29
